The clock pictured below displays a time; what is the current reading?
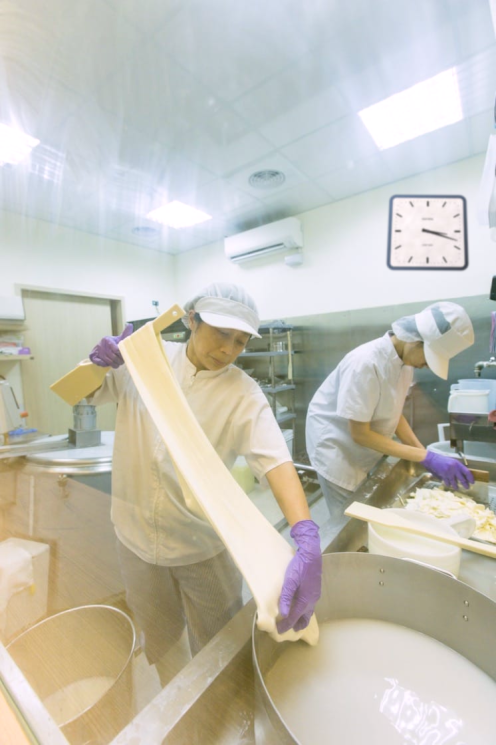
3:18
